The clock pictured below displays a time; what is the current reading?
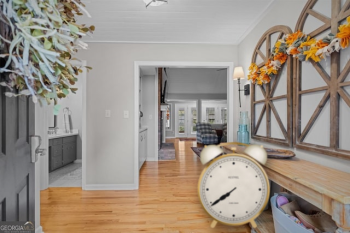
7:39
